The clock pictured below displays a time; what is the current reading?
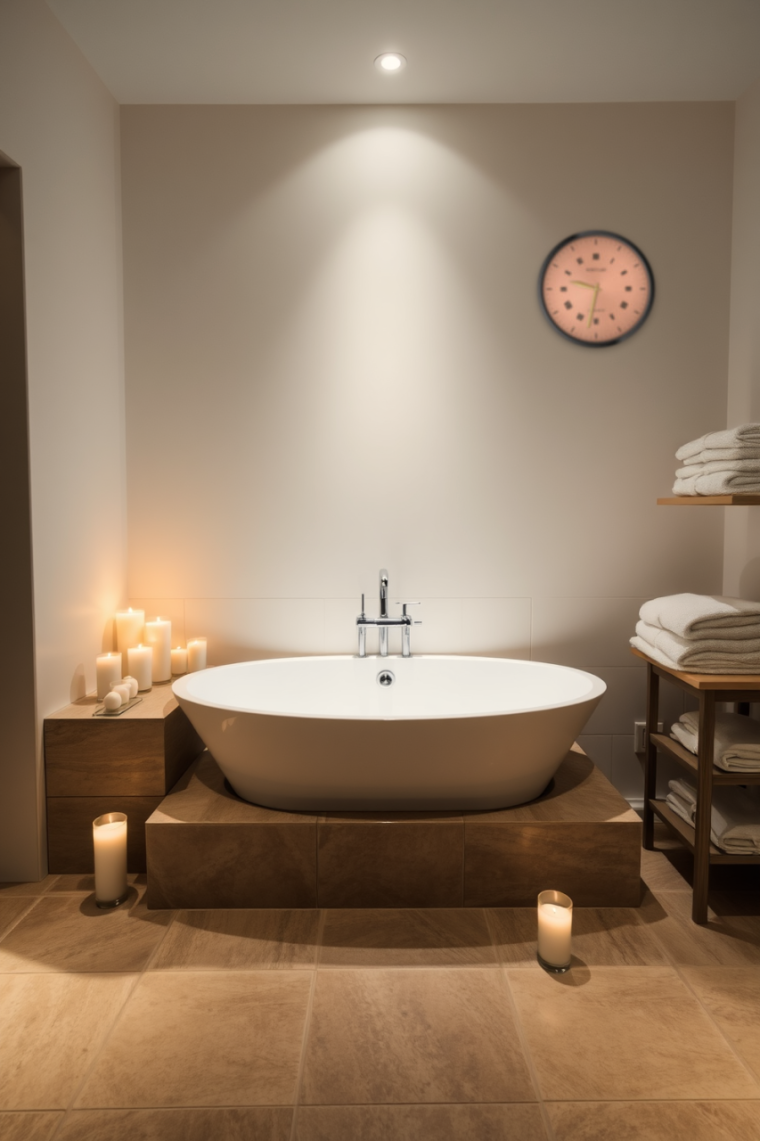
9:32
